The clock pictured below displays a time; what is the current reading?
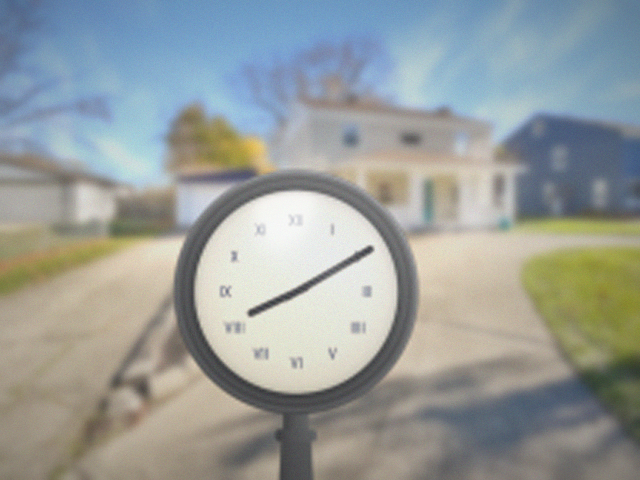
8:10
